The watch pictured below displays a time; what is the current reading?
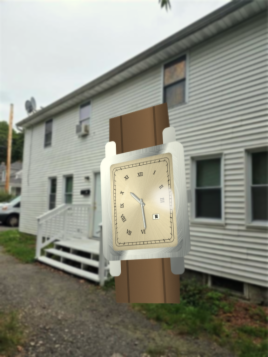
10:29
